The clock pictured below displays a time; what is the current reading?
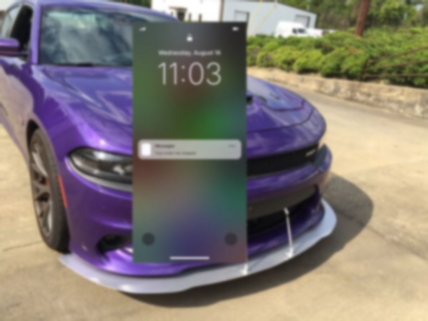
11:03
